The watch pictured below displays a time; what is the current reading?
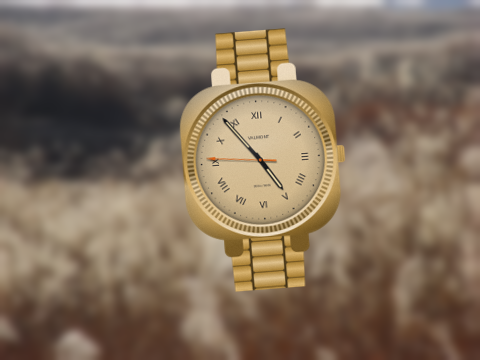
4:53:46
